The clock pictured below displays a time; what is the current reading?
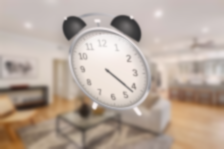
4:22
